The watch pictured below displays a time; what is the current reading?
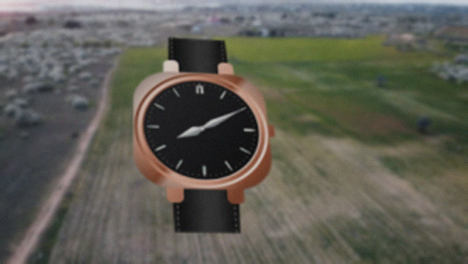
8:10
